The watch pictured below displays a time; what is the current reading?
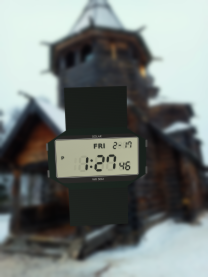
1:27:46
